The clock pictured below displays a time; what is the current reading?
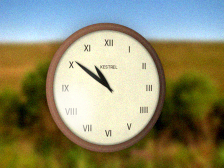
10:51
